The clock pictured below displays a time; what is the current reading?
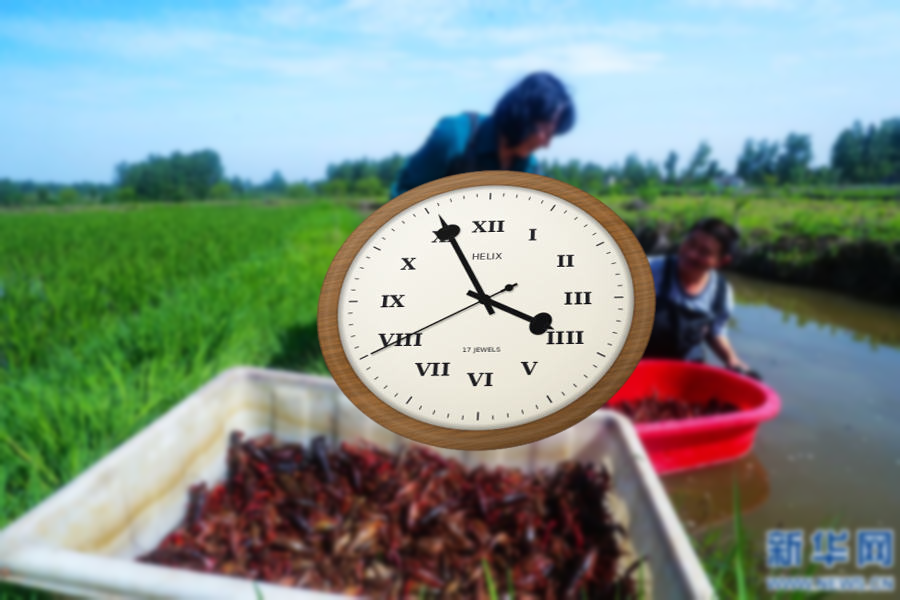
3:55:40
